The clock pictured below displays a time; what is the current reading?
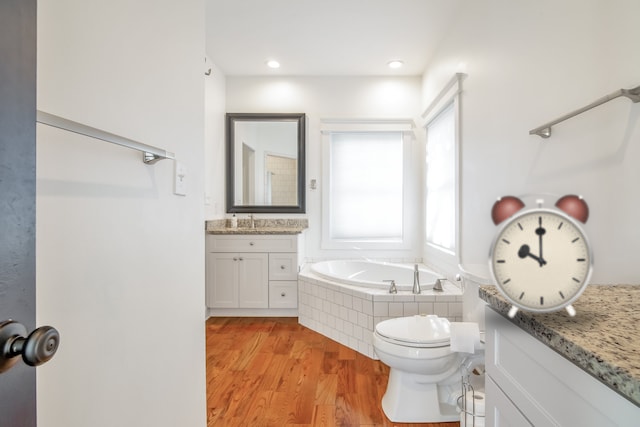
10:00
